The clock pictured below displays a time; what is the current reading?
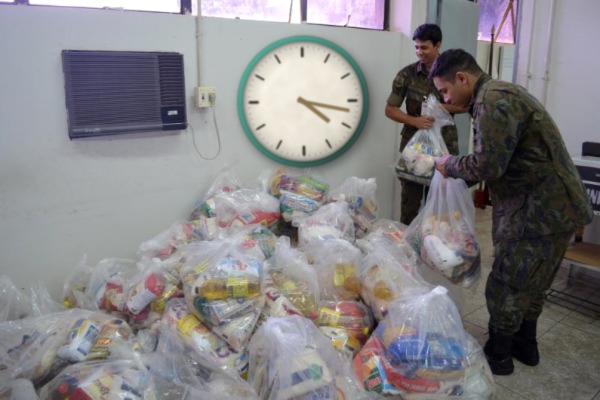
4:17
